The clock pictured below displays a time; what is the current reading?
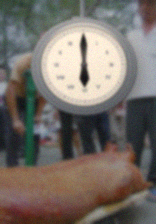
6:00
